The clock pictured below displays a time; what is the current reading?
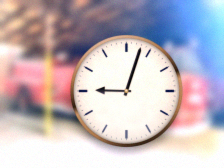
9:03
